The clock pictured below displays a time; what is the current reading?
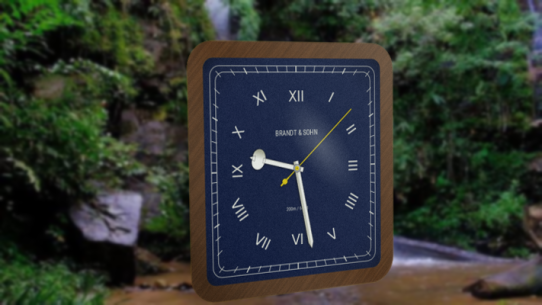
9:28:08
